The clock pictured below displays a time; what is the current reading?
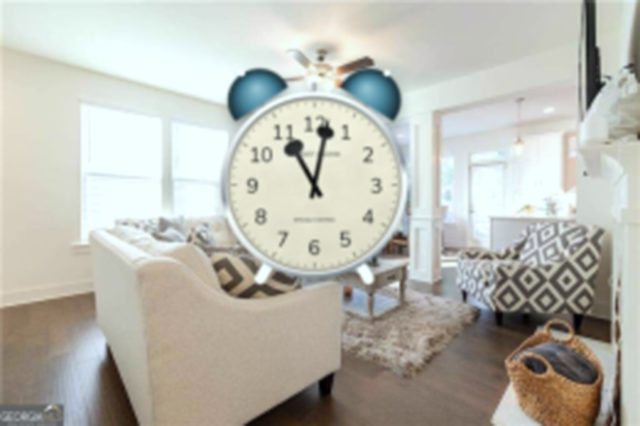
11:02
